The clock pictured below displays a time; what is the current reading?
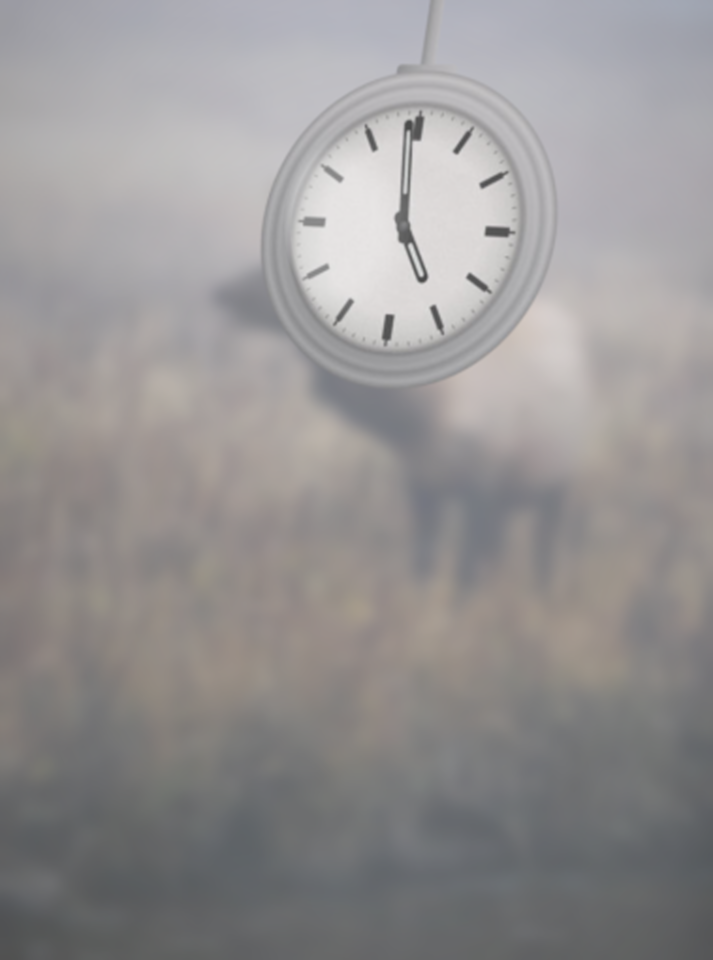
4:59
